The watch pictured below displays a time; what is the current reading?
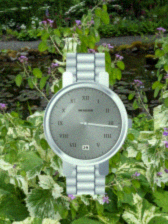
3:16
